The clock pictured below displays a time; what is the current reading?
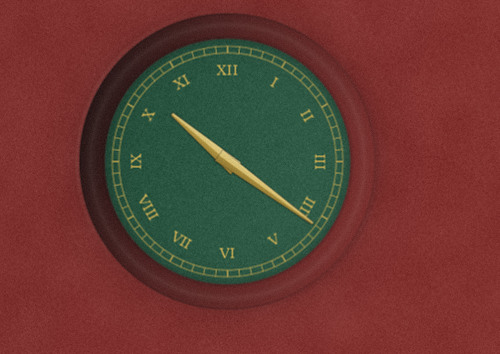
10:21
